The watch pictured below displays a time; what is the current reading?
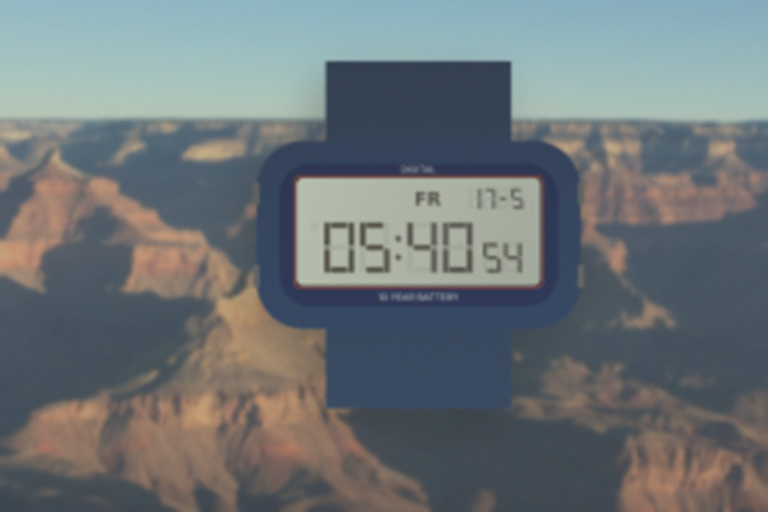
5:40:54
